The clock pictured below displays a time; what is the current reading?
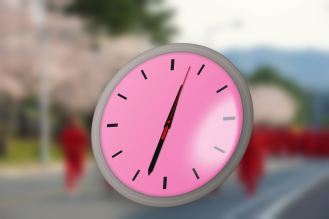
12:33:03
